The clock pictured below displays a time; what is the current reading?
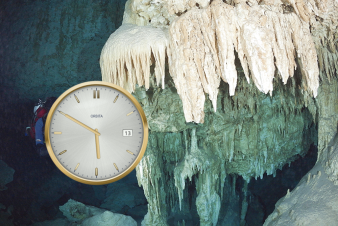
5:50
